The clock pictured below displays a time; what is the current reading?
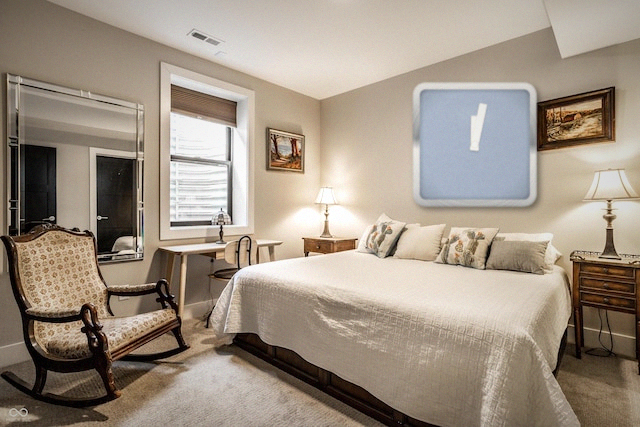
12:02
